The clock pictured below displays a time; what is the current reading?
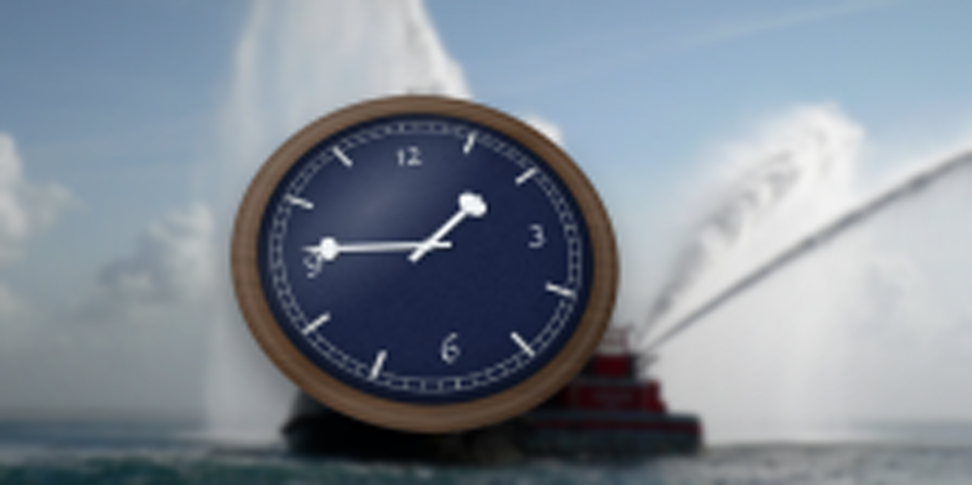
1:46
